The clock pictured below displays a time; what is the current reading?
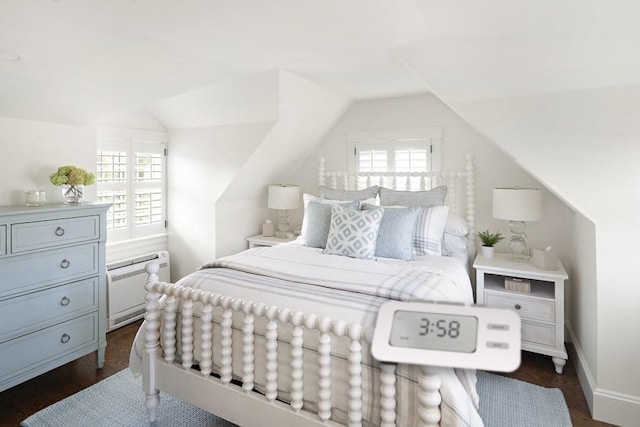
3:58
